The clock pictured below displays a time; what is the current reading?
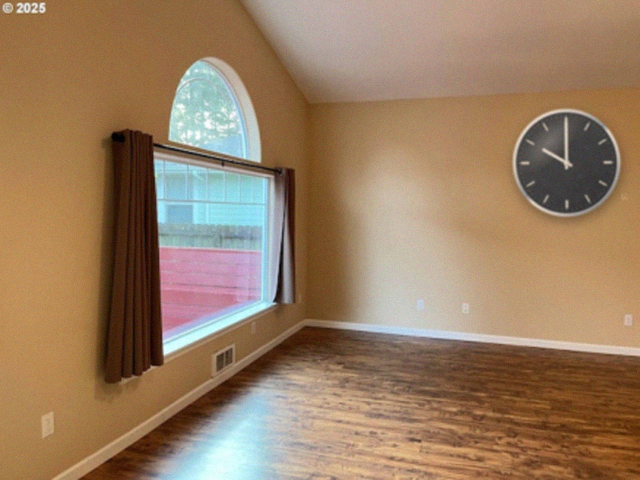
10:00
